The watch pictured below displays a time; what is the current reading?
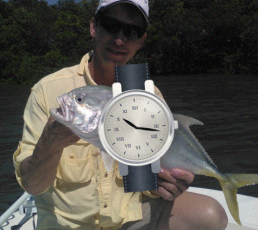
10:17
